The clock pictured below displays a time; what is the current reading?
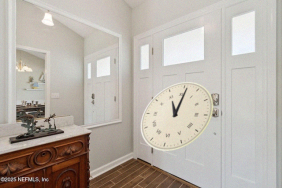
11:01
